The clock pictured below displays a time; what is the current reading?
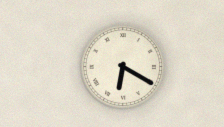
6:20
